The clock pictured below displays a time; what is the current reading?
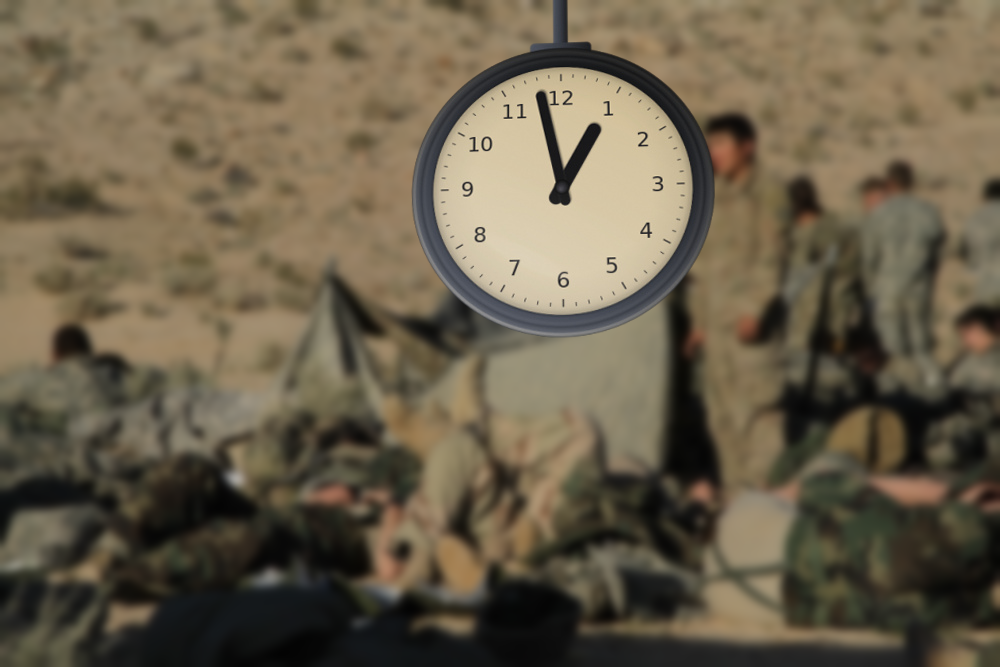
12:58
